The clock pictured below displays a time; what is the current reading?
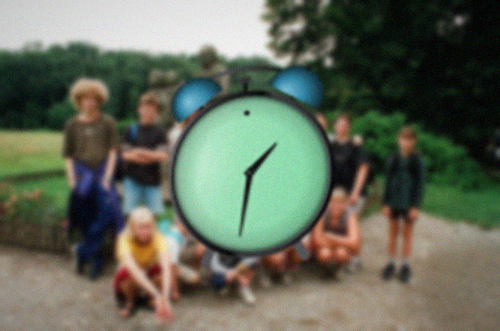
1:32
